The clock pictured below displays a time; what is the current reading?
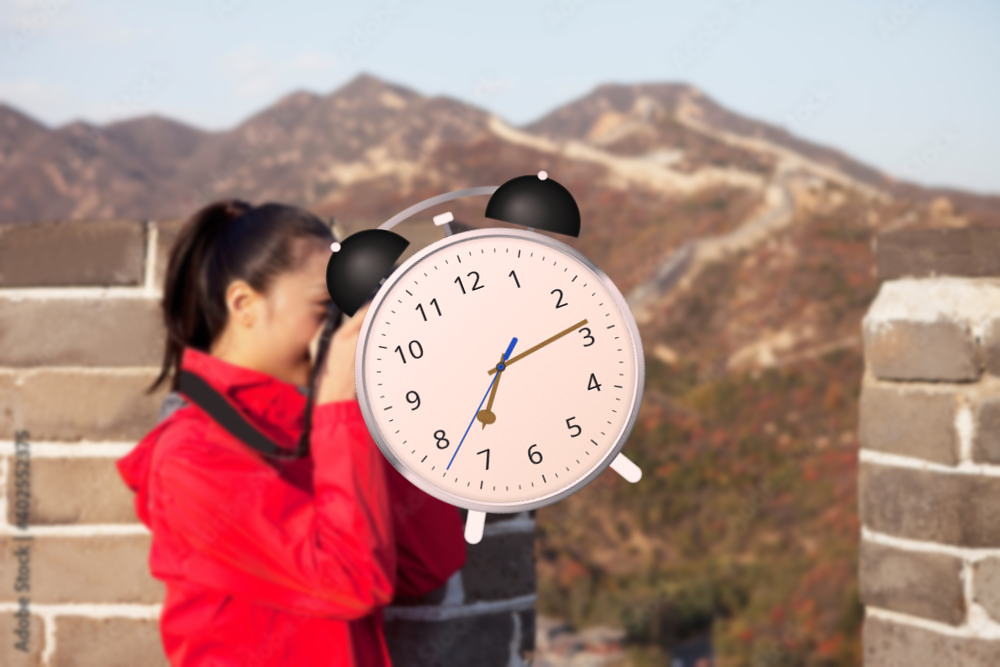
7:13:38
